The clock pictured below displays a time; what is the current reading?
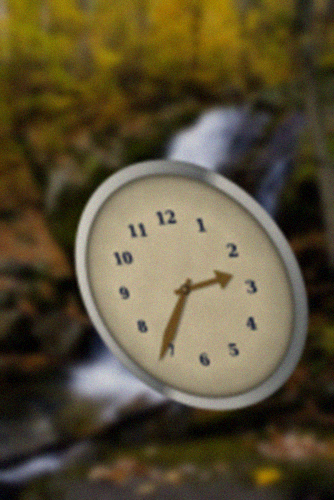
2:36
